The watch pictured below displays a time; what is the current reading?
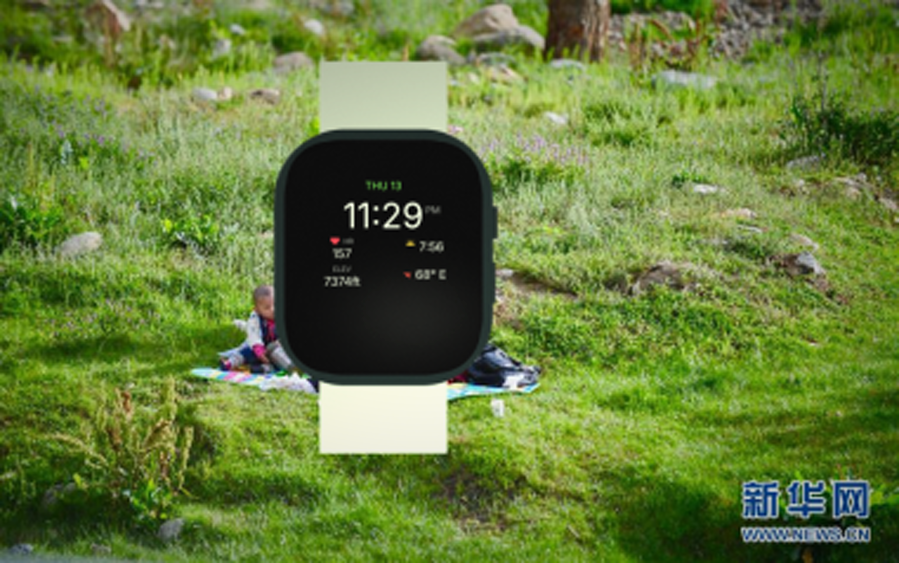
11:29
